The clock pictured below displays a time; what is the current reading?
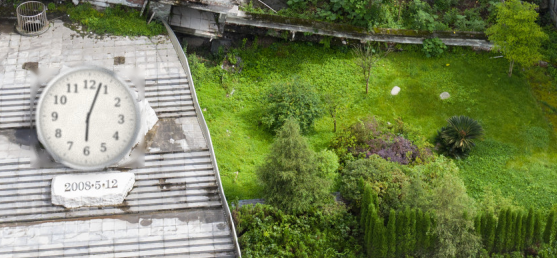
6:03
